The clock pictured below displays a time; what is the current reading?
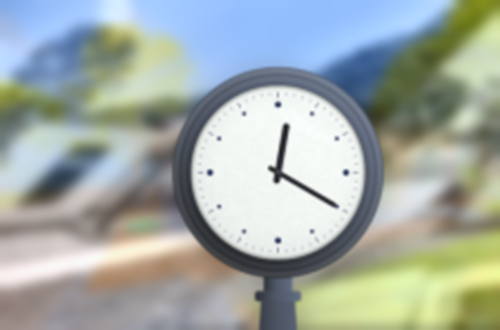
12:20
